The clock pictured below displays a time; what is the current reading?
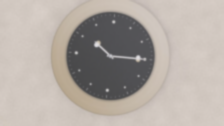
10:15
